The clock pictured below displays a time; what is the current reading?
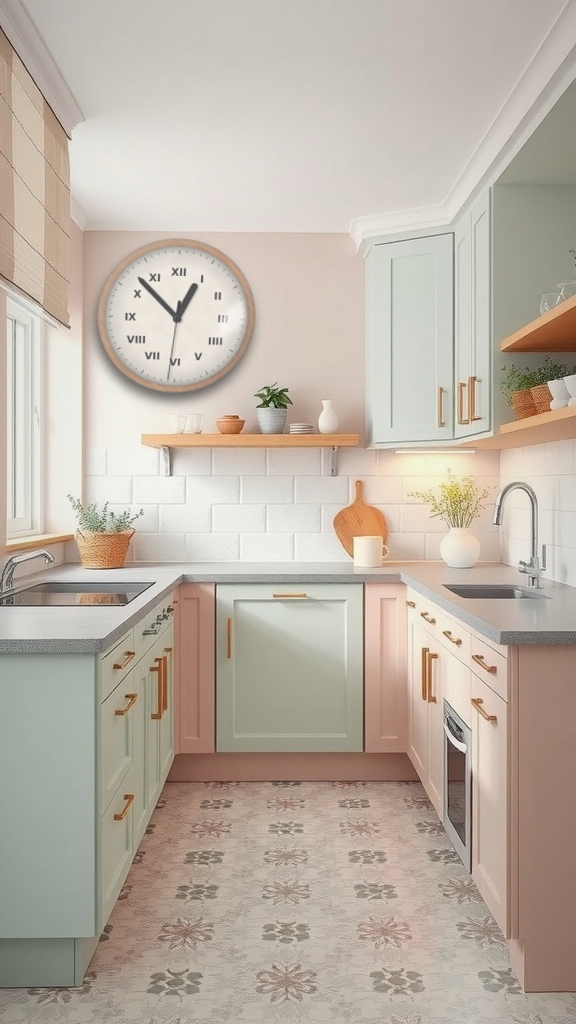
12:52:31
